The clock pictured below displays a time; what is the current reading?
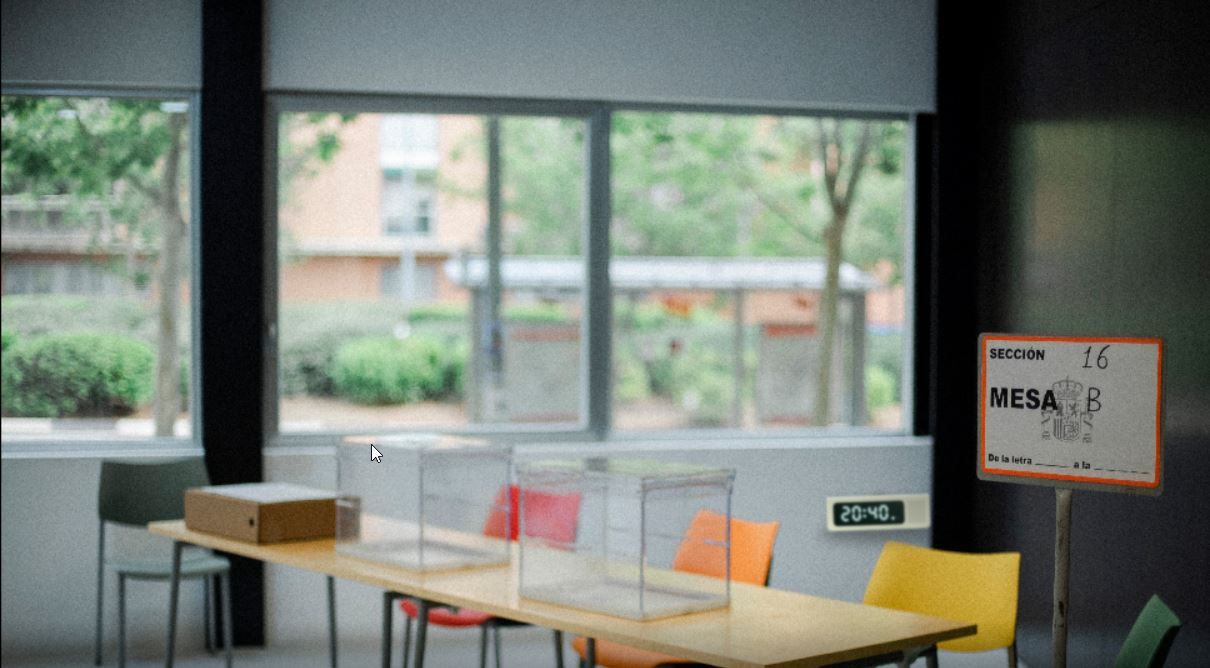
20:40
